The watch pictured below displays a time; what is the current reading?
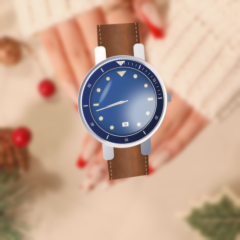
8:43
